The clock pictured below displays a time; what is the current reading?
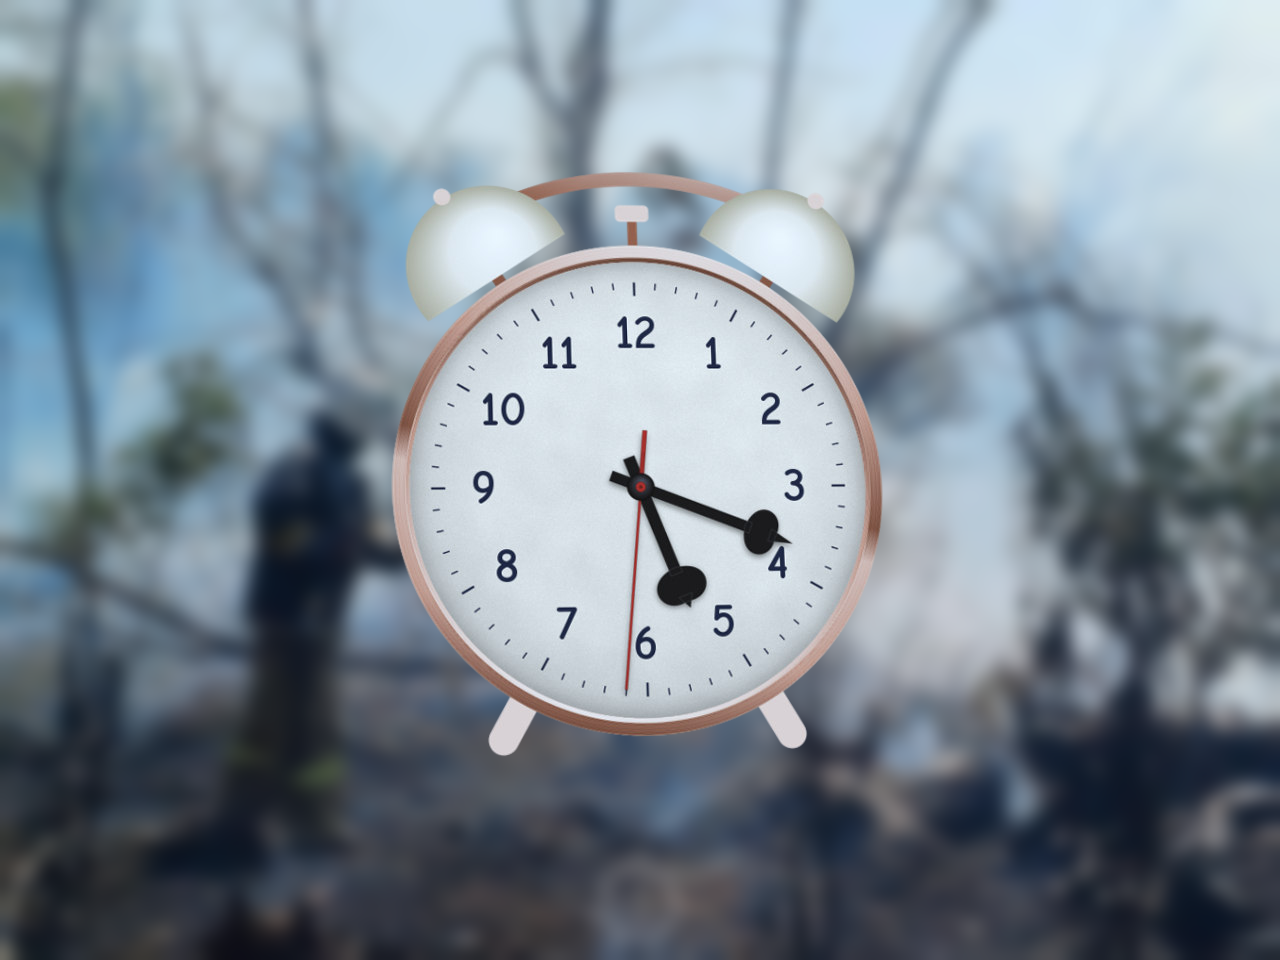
5:18:31
